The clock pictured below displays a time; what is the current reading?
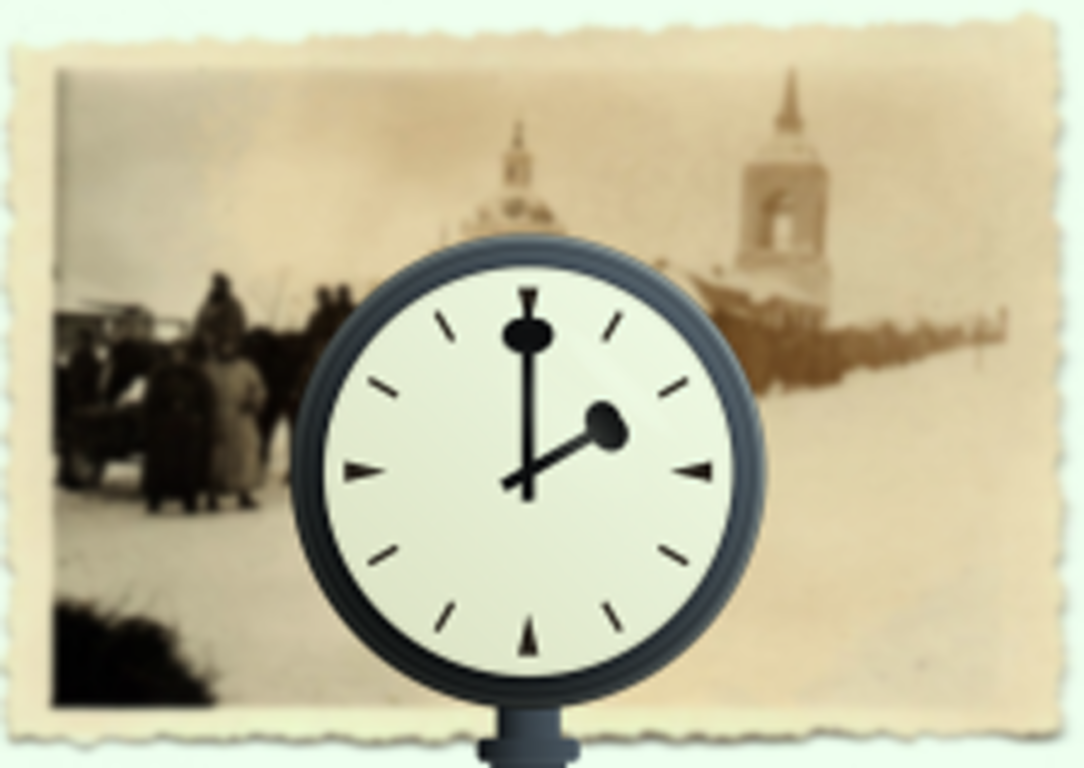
2:00
